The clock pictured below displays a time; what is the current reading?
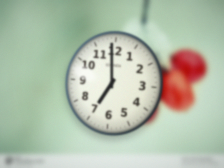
6:59
